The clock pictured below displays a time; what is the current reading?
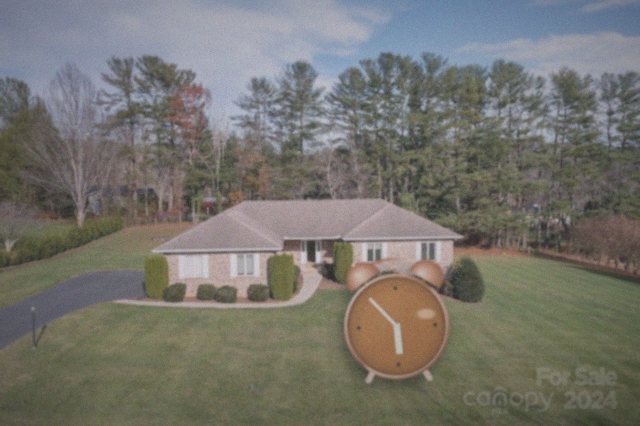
5:53
